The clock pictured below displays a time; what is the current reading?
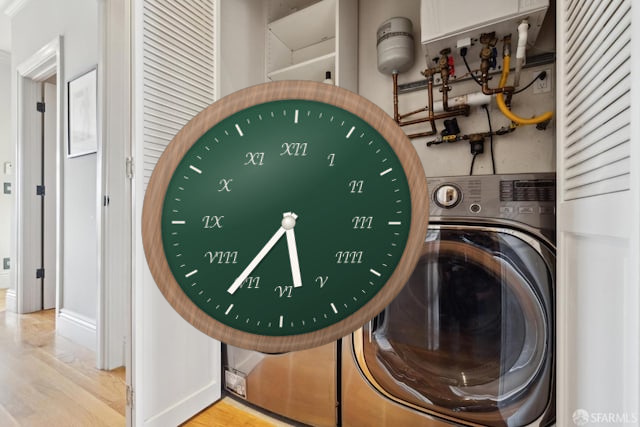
5:36
